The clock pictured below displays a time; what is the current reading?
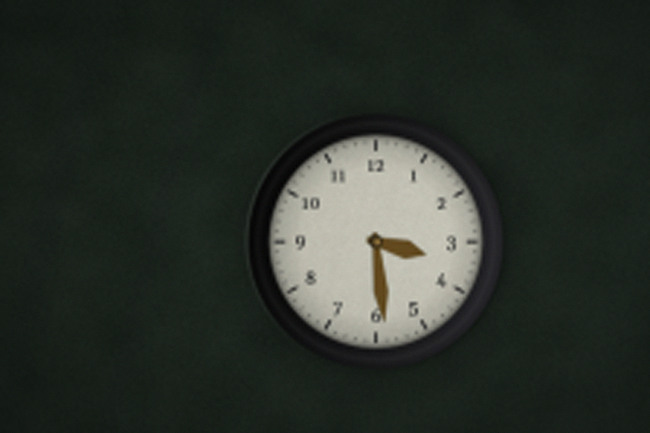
3:29
